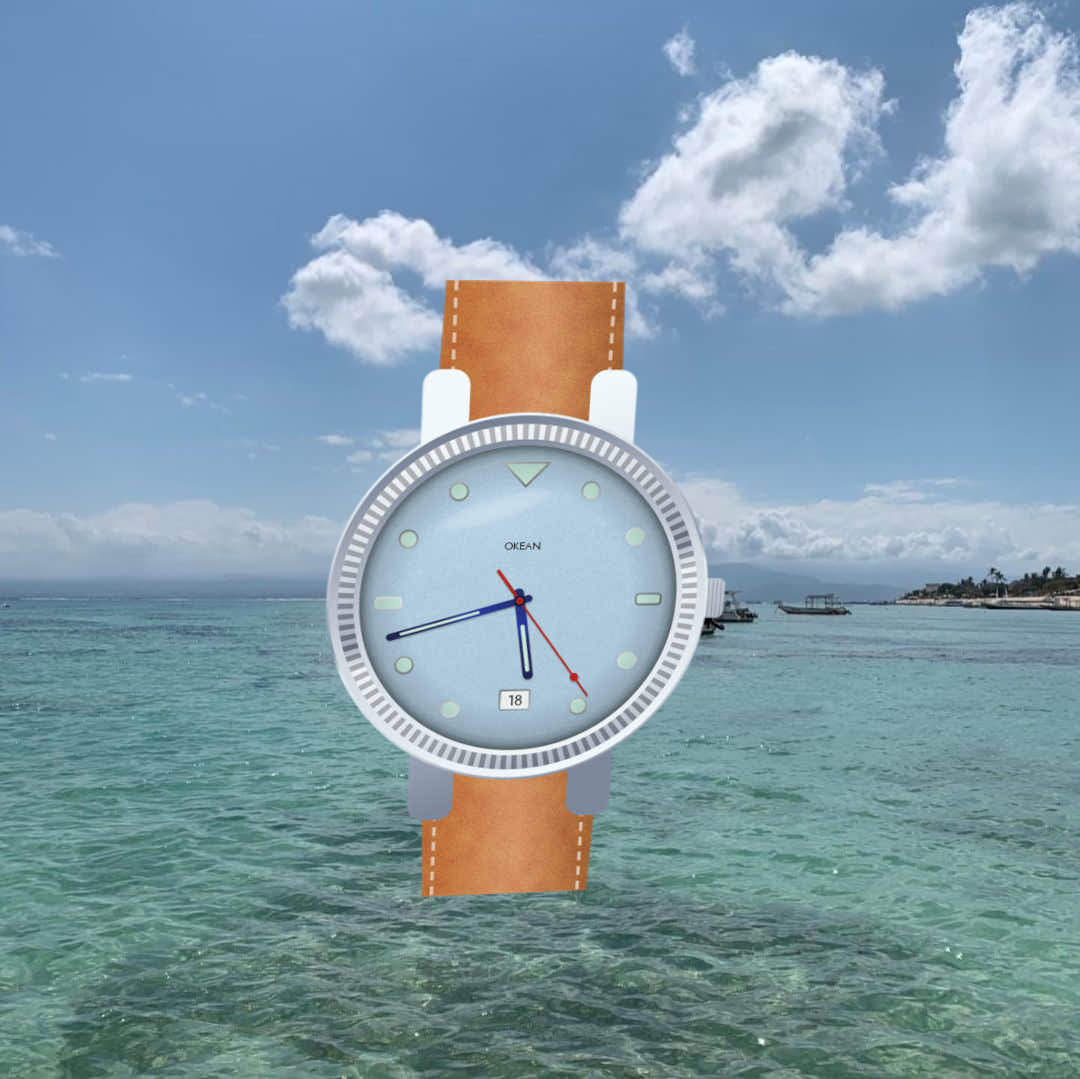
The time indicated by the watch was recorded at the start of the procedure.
5:42:24
